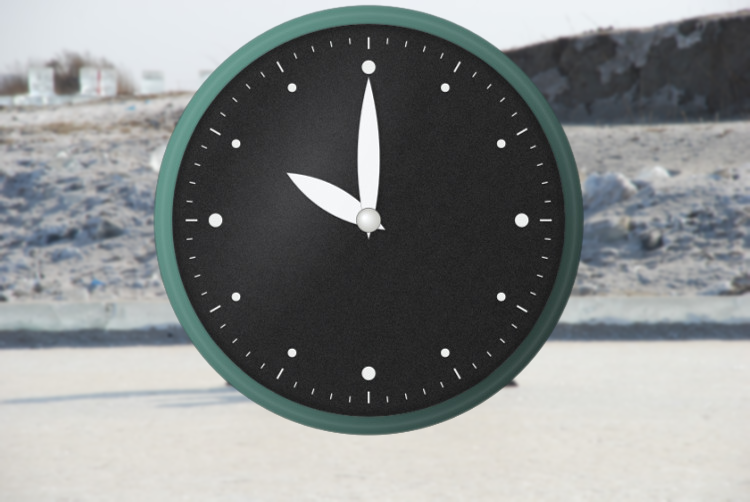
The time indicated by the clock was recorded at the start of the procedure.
10:00
